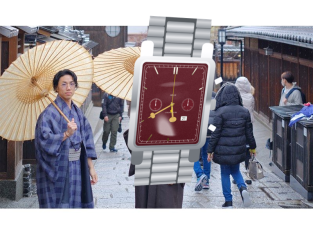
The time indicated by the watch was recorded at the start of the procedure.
5:40
